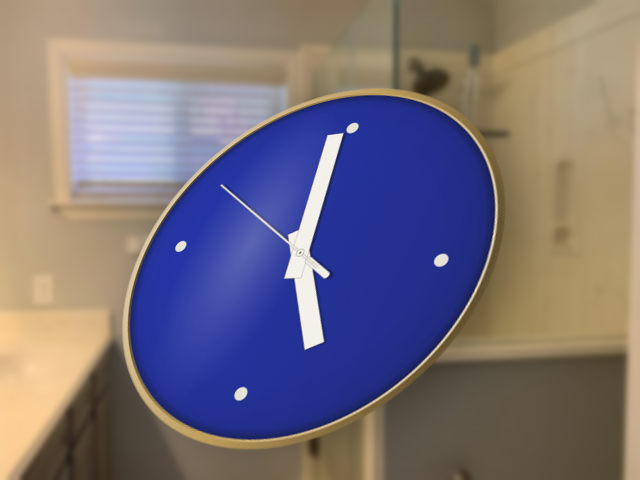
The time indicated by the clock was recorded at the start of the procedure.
4:58:50
